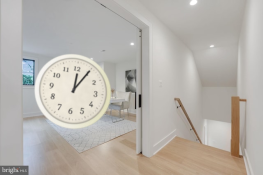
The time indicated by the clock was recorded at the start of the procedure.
12:05
